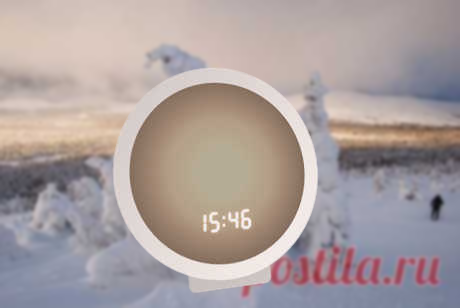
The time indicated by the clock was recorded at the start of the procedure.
15:46
